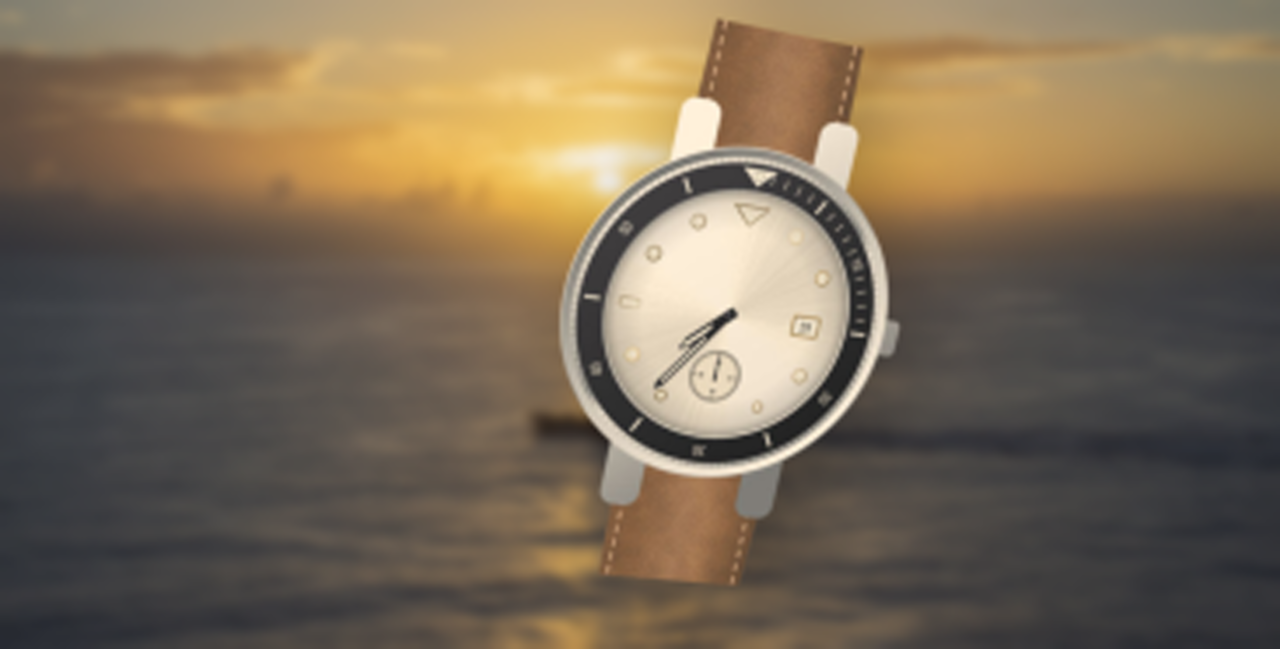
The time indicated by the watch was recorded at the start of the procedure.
7:36
